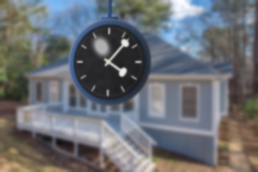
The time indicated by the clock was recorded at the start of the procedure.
4:07
